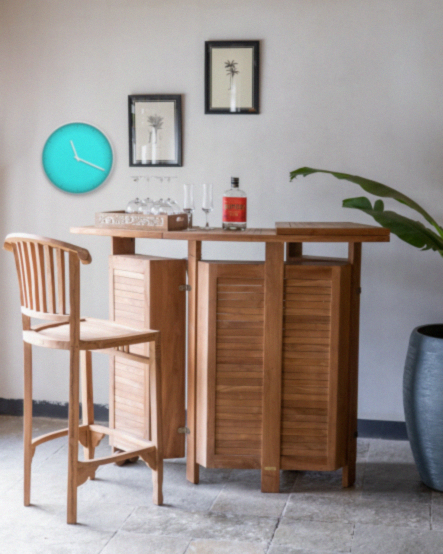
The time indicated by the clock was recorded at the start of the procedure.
11:19
